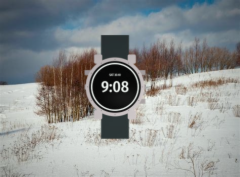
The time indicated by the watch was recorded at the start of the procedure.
9:08
